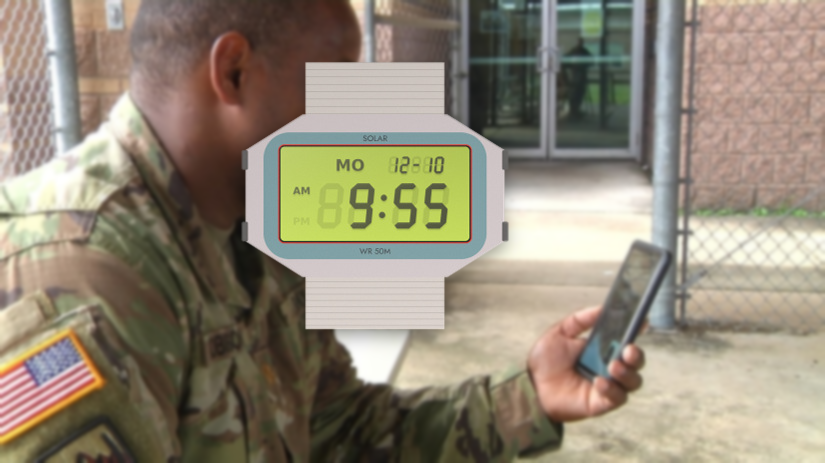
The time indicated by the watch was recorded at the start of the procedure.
9:55
